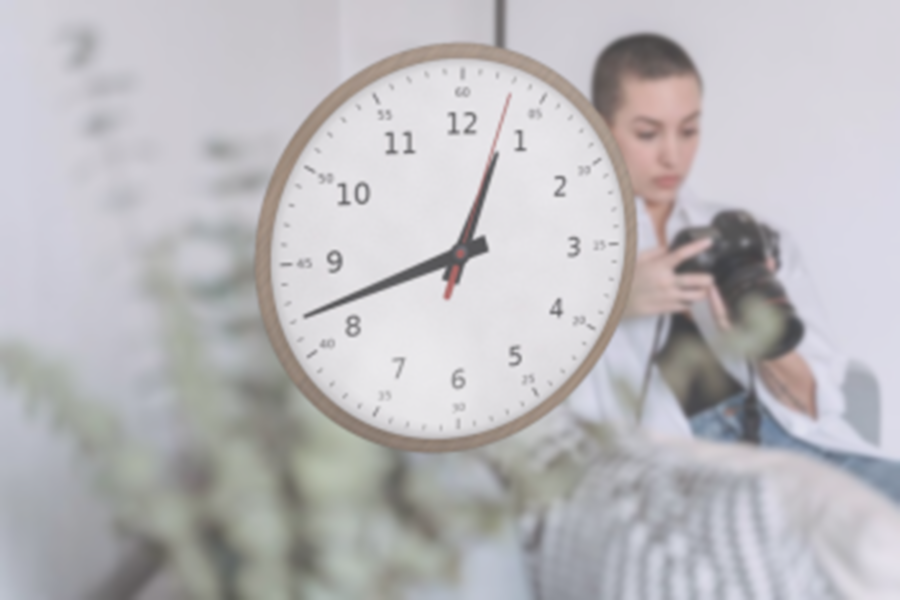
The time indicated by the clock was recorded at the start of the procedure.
12:42:03
